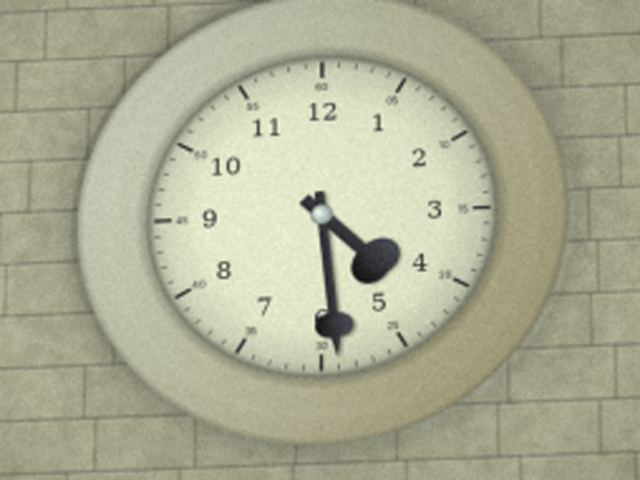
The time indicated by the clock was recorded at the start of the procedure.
4:29
